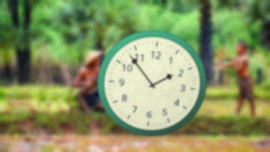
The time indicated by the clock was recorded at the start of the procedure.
1:53
